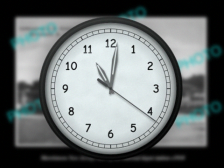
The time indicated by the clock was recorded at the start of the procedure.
11:01:21
